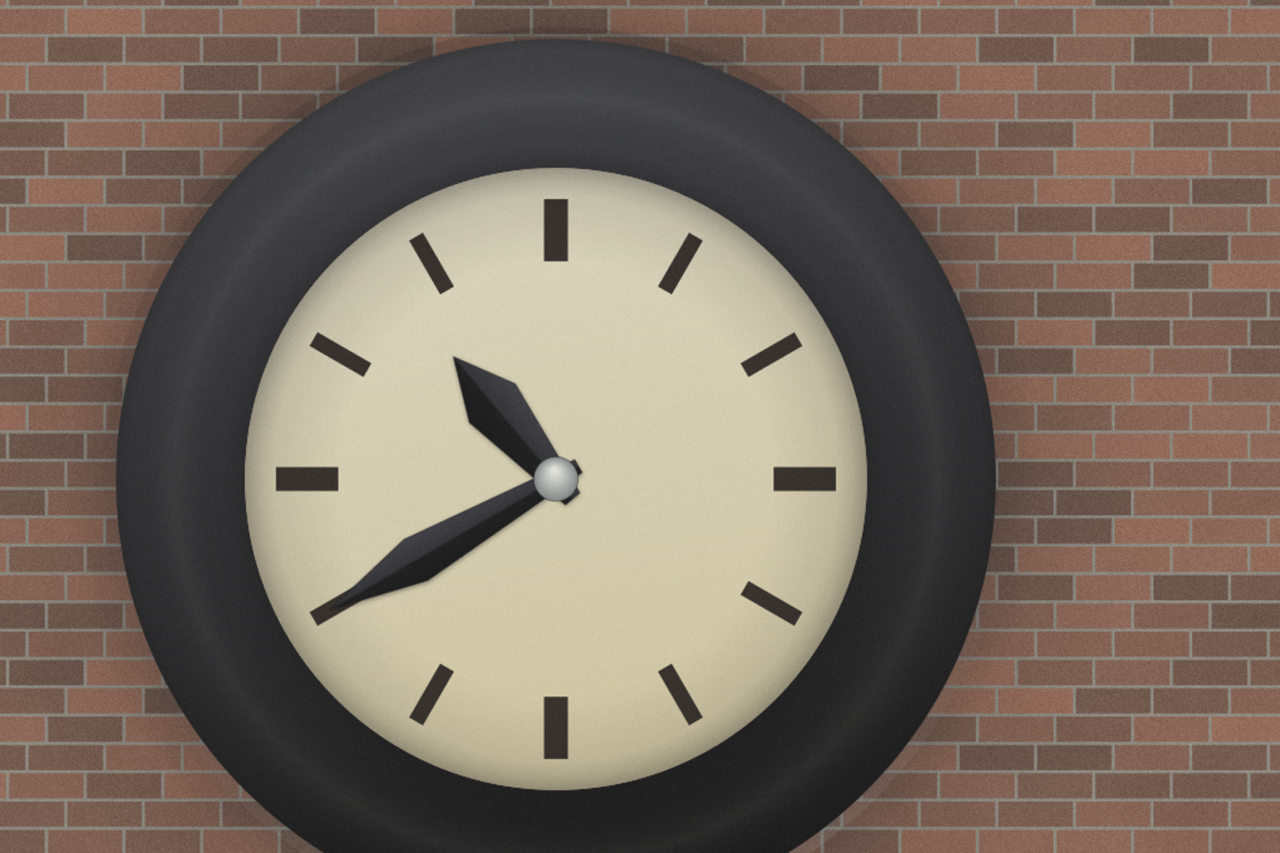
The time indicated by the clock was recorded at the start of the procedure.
10:40
